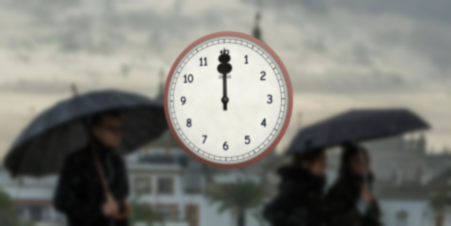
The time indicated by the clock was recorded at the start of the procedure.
12:00
